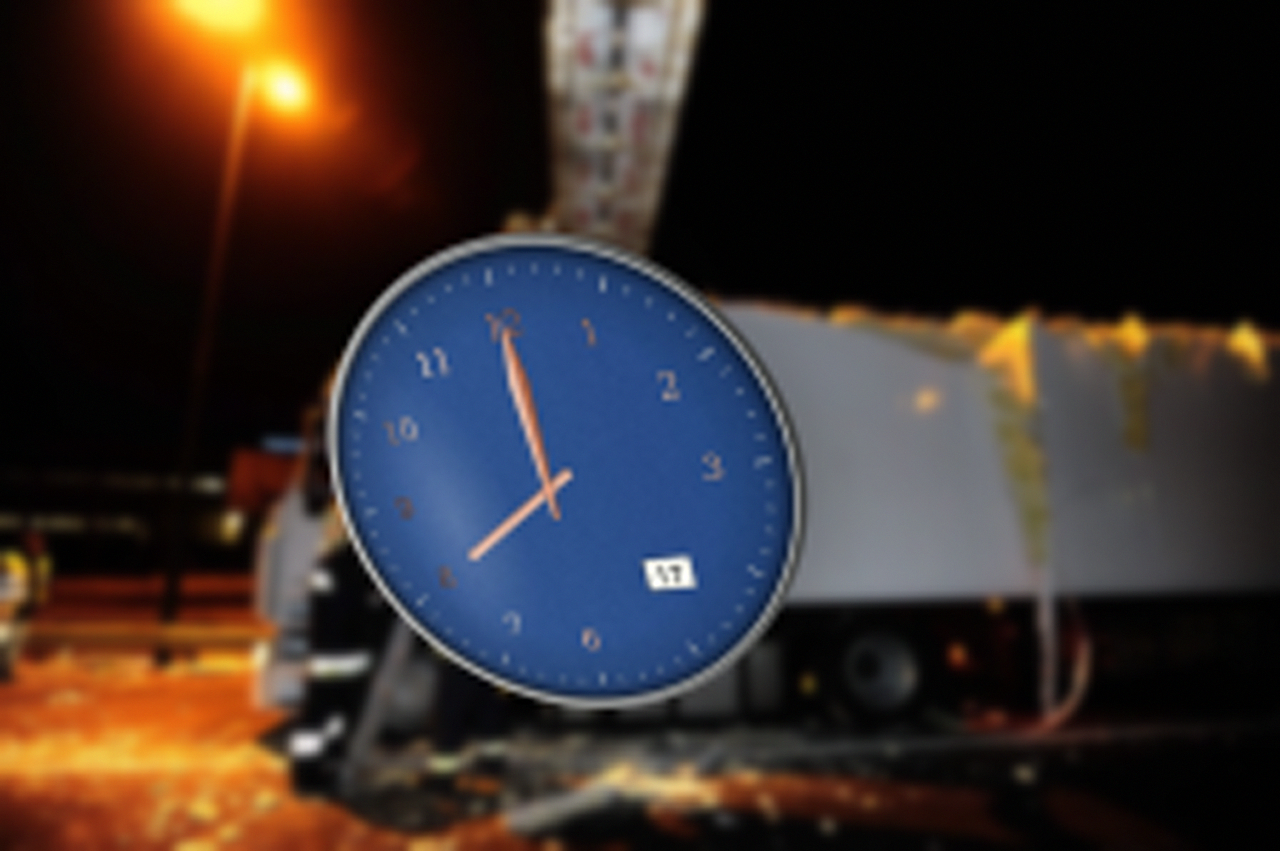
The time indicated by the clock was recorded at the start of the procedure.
8:00
